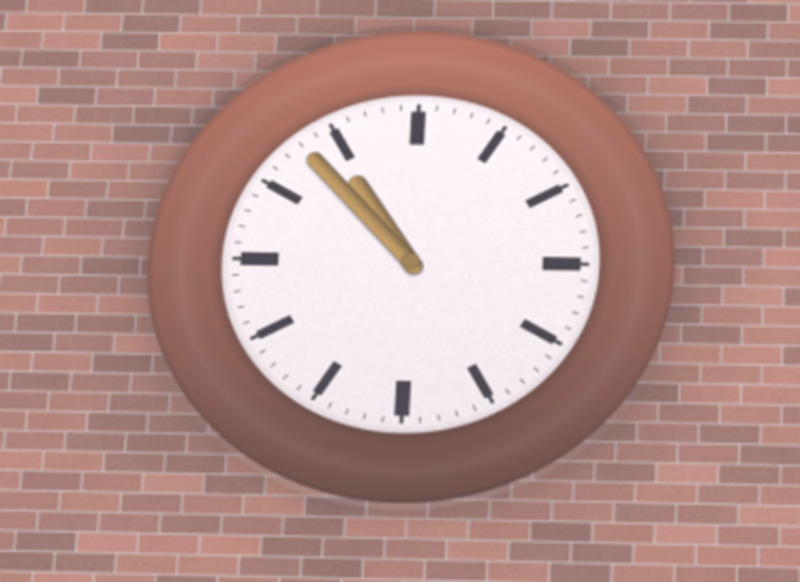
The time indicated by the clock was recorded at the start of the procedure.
10:53
